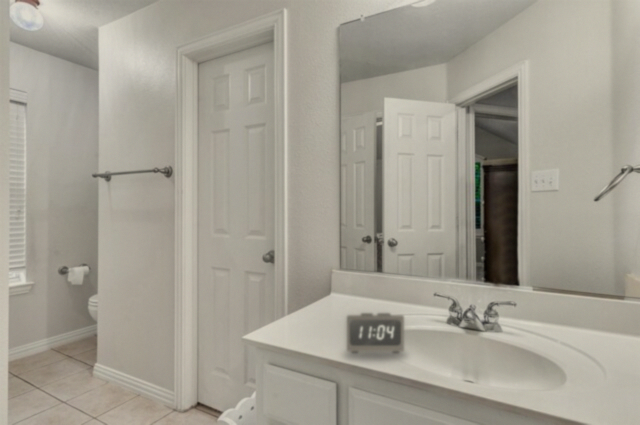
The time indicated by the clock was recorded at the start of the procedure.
11:04
